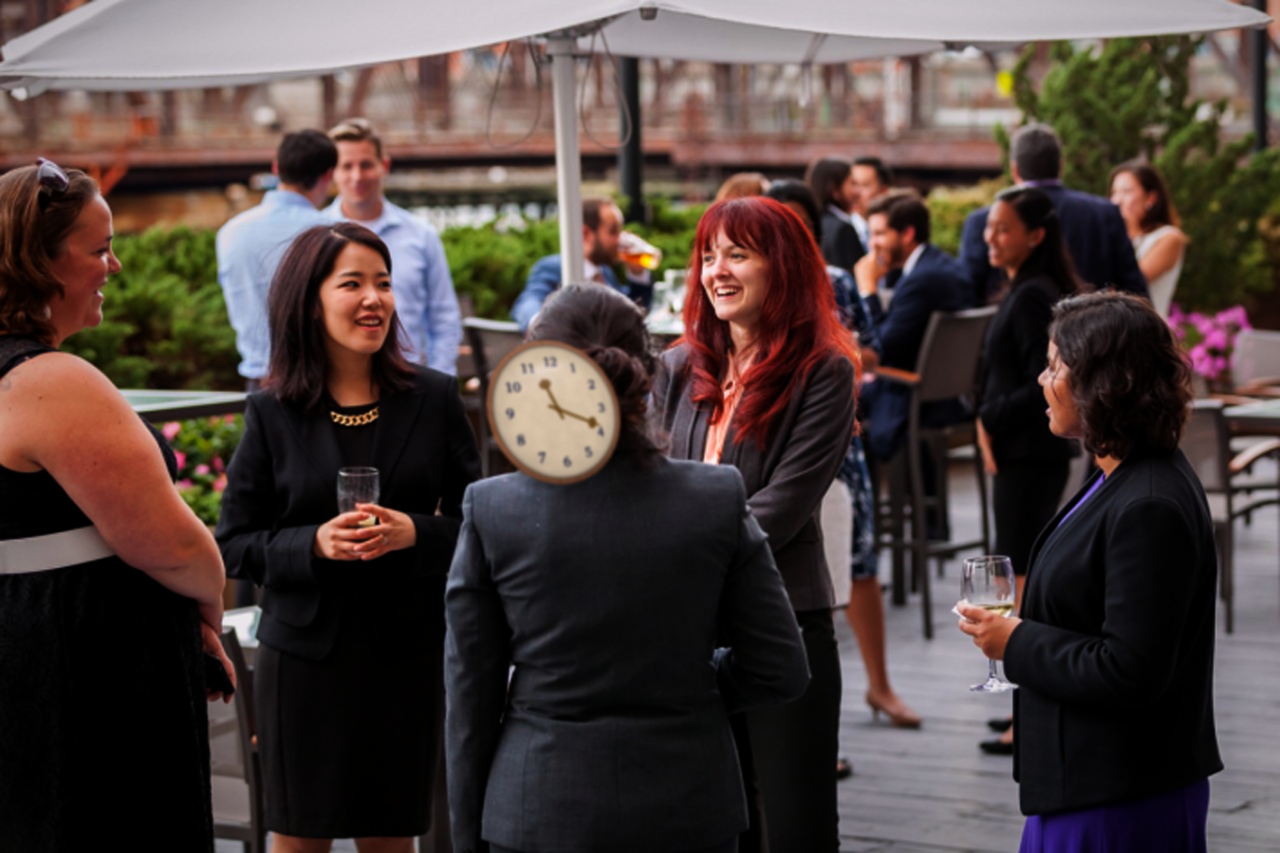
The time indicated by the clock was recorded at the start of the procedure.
11:19
